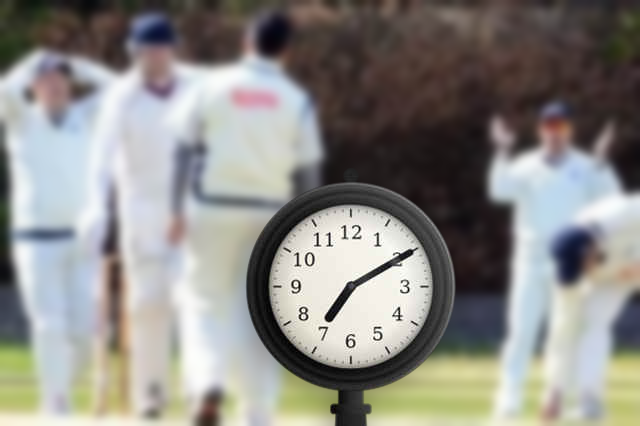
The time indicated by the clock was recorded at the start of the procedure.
7:10
